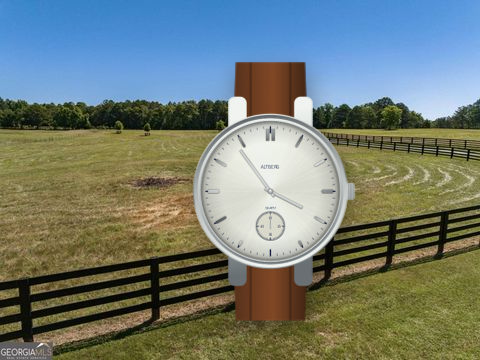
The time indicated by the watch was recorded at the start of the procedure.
3:54
